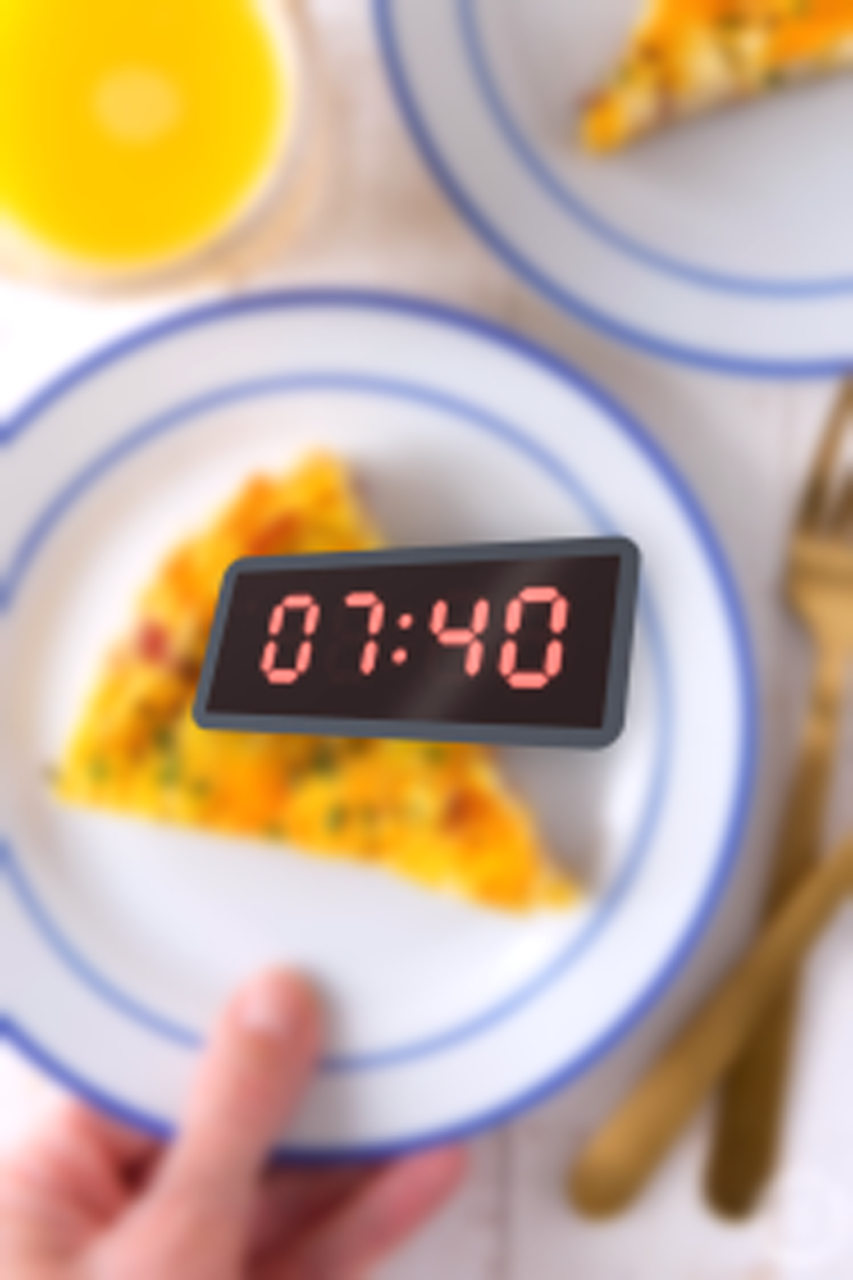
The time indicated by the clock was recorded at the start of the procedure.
7:40
